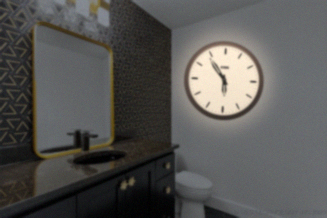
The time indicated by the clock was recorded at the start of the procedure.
5:54
